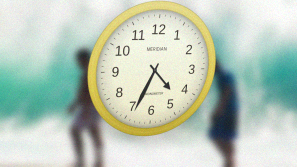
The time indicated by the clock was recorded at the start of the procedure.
4:34
